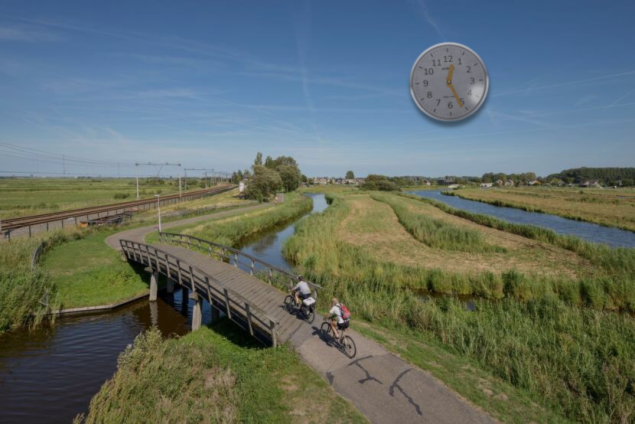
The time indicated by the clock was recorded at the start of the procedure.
12:26
